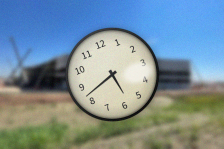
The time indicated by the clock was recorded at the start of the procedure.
5:42
